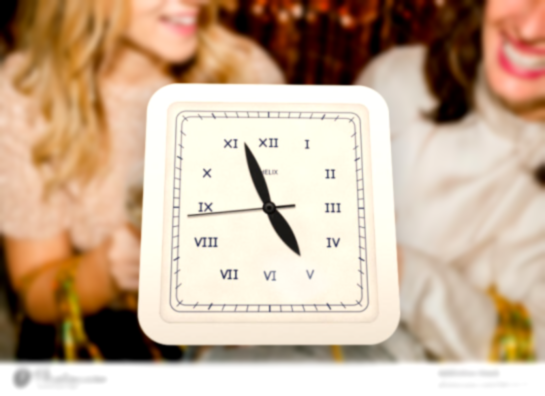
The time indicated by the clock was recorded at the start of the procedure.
4:56:44
